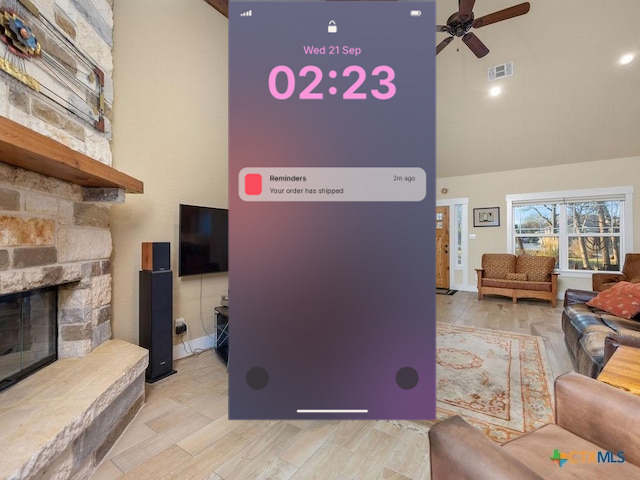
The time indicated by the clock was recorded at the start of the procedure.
2:23
